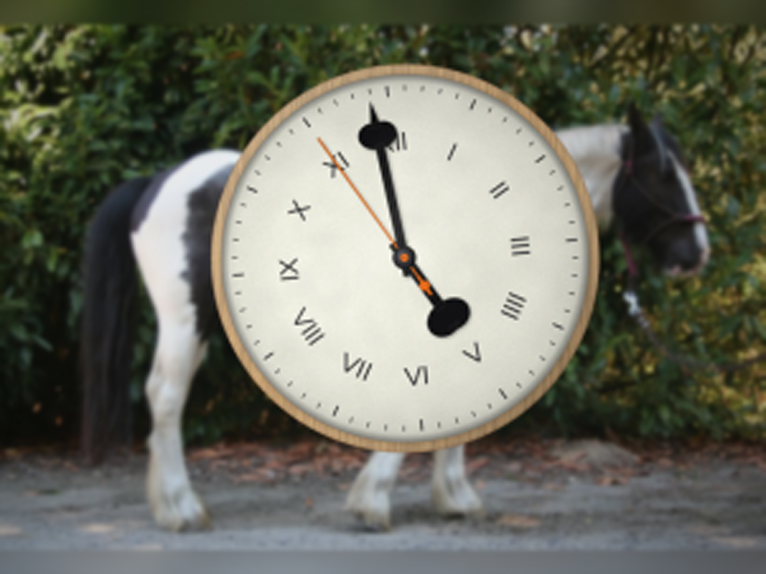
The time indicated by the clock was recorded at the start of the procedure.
4:58:55
